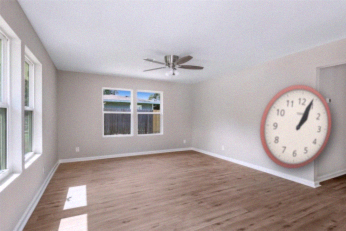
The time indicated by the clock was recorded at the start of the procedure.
1:04
